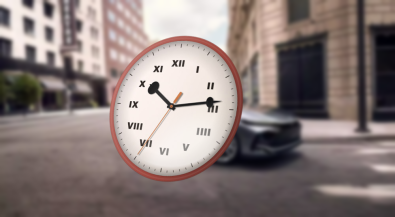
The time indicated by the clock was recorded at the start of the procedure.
10:13:35
